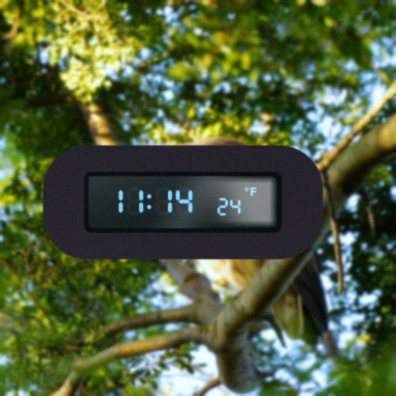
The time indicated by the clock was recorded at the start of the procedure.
11:14
